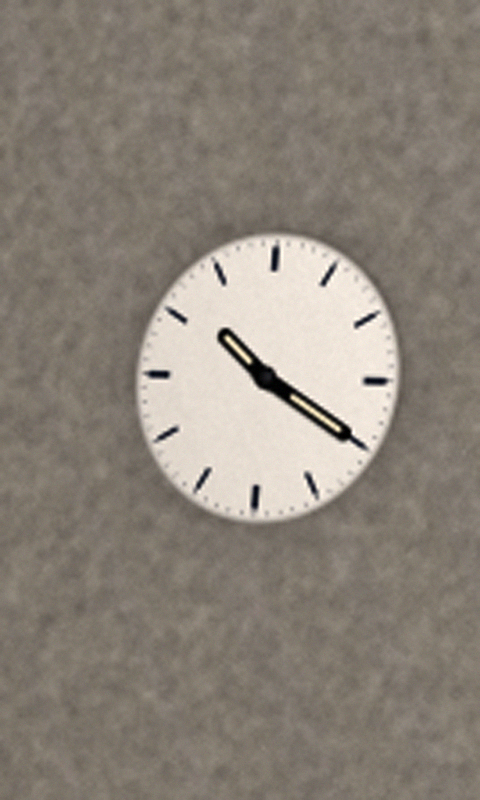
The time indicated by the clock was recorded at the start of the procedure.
10:20
